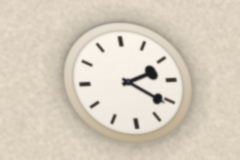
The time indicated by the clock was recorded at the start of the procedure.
2:21
